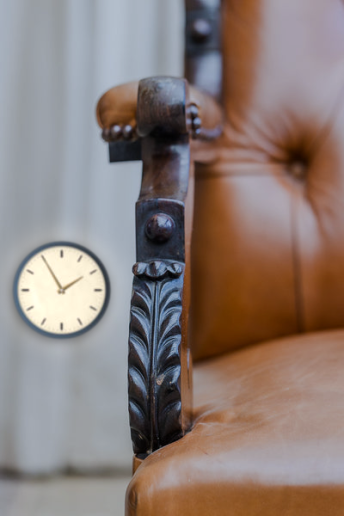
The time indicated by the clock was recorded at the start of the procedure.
1:55
